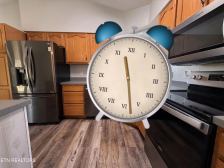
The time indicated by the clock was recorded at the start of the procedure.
11:28
